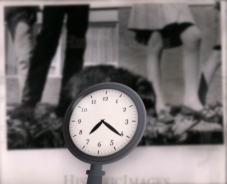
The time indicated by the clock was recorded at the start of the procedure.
7:21
